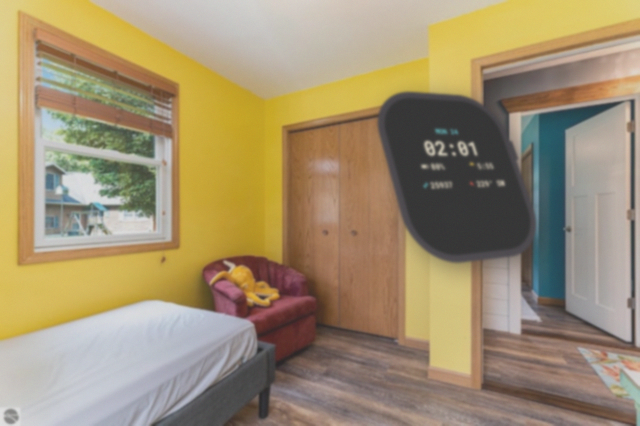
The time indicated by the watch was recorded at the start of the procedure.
2:01
